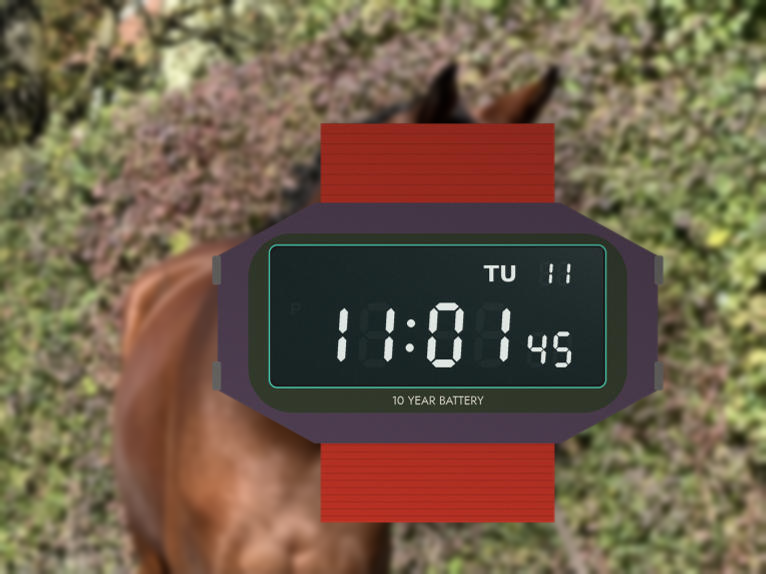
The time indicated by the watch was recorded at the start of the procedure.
11:01:45
